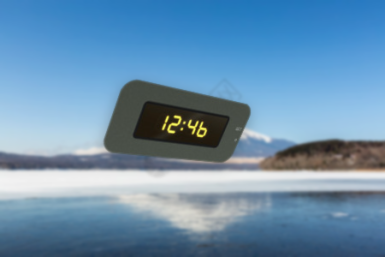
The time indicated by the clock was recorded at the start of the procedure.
12:46
